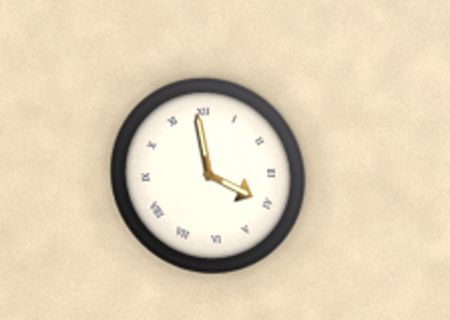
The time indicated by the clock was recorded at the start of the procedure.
3:59
